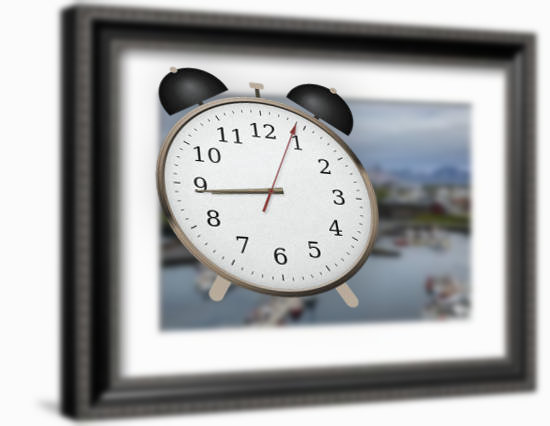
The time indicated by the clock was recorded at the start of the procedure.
8:44:04
